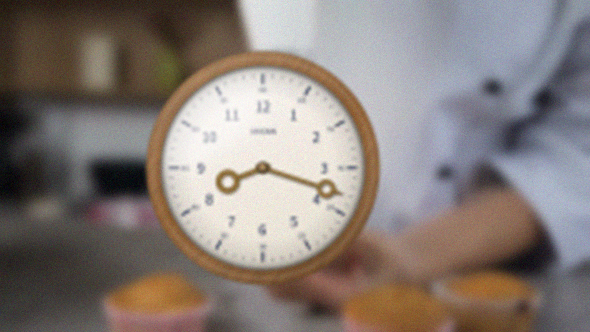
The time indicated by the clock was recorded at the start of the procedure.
8:18
